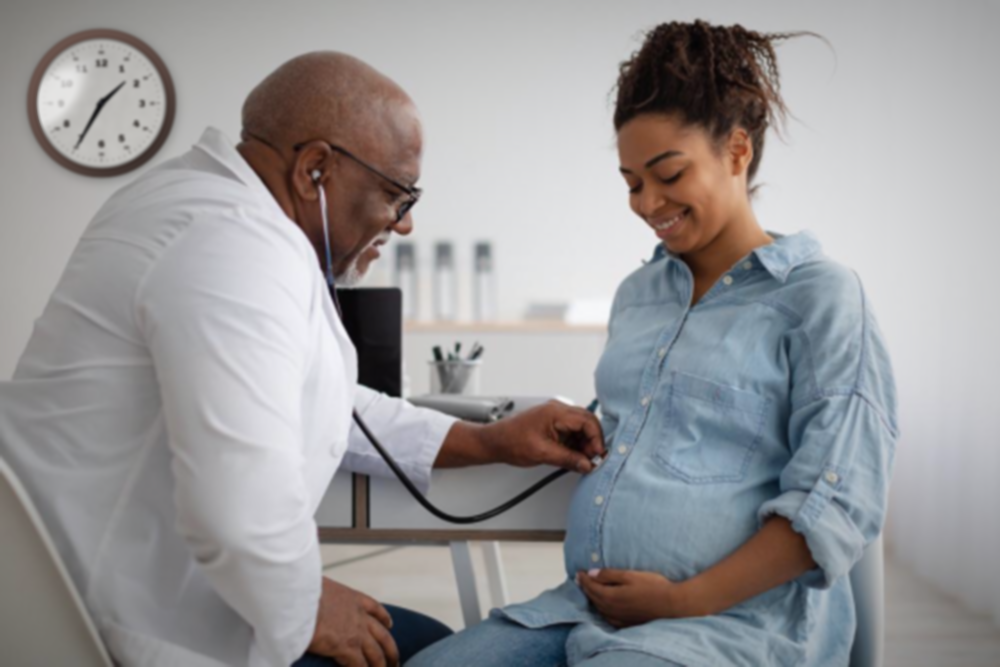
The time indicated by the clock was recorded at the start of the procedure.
1:35
